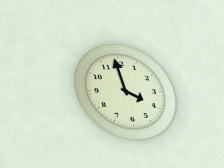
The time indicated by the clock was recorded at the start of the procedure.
3:59
